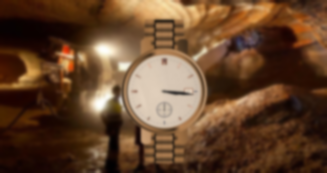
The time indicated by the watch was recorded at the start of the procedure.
3:16
